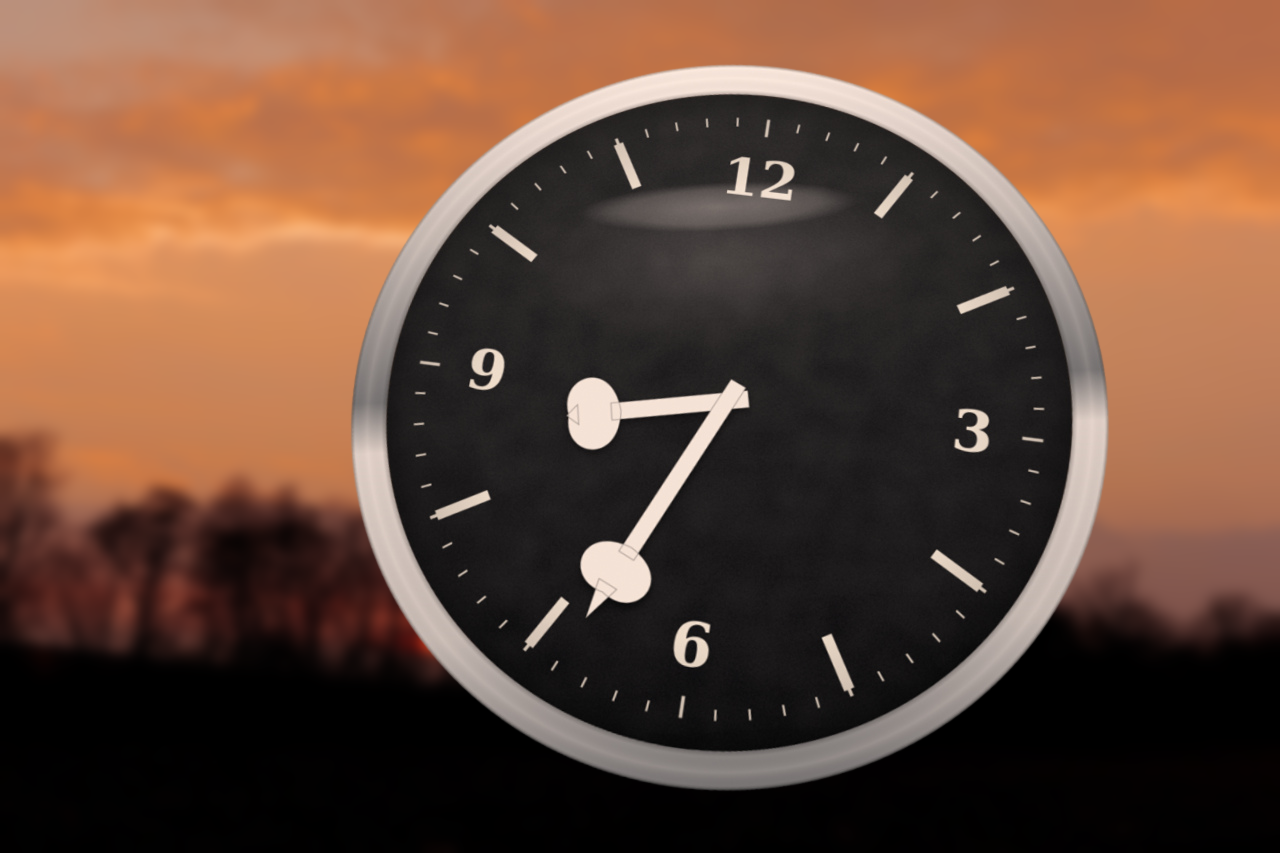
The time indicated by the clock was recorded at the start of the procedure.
8:34
